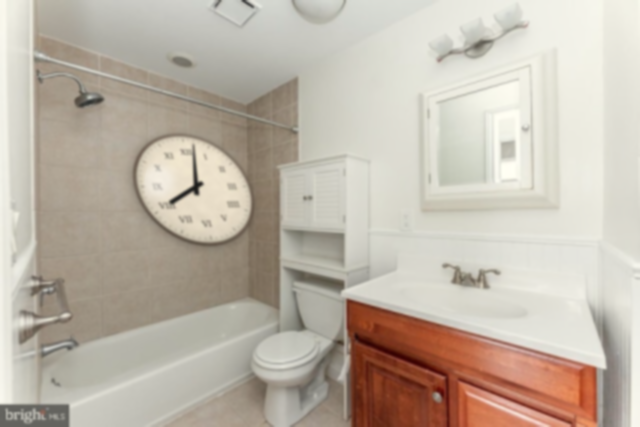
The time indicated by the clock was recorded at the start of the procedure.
8:02
